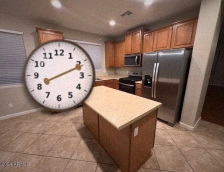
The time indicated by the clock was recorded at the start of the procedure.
8:11
